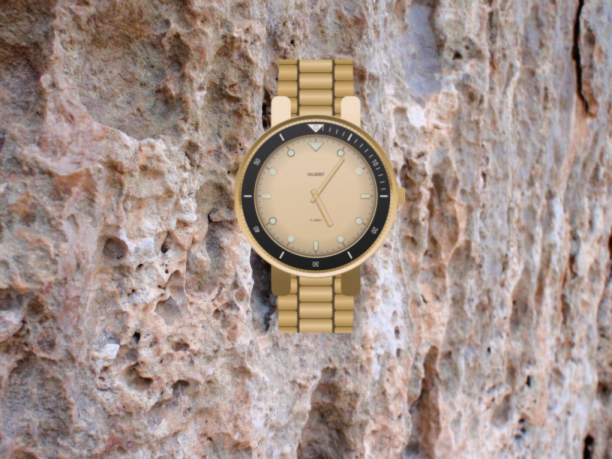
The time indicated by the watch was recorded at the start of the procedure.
5:06
